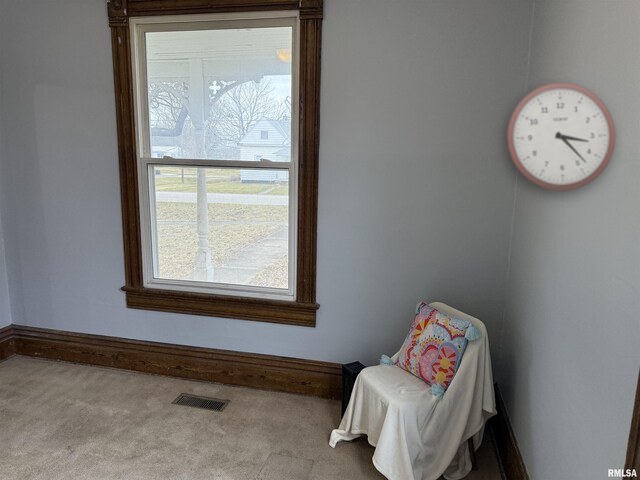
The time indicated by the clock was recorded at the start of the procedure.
3:23
